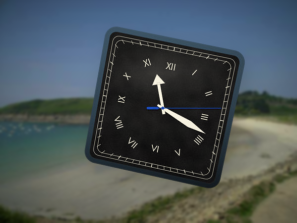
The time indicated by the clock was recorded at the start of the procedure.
11:18:13
